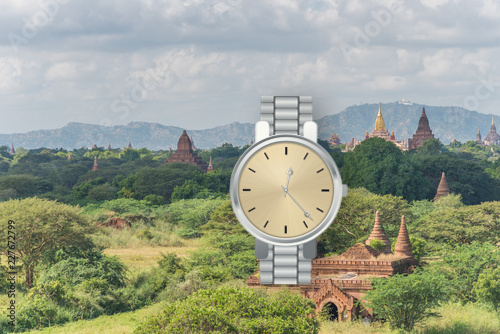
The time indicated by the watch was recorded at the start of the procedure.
12:23
